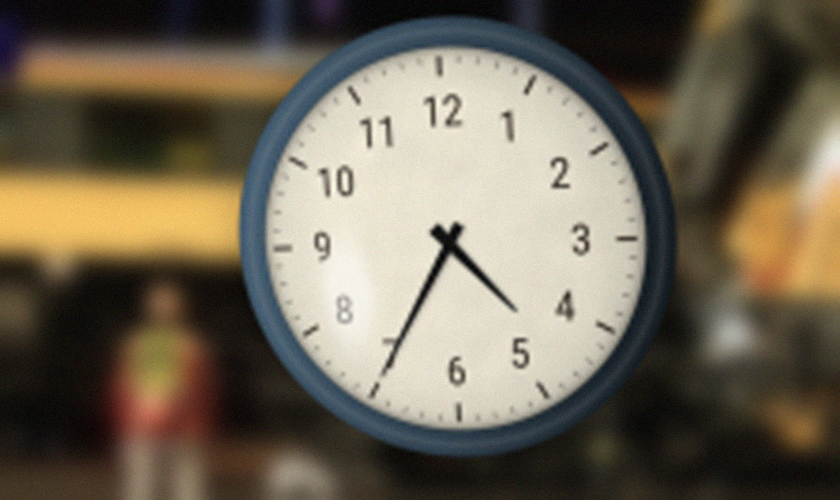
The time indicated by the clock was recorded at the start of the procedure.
4:35
